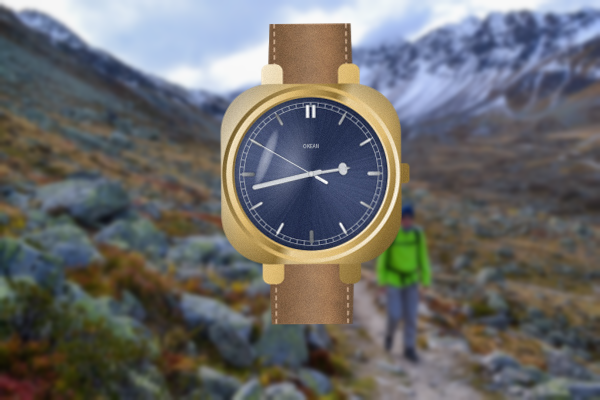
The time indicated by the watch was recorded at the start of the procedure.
2:42:50
